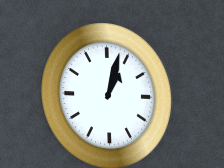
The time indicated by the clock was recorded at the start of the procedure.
1:03
